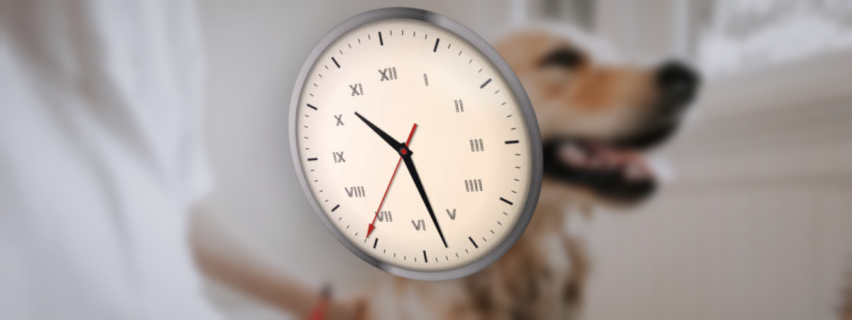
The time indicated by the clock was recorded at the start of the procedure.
10:27:36
